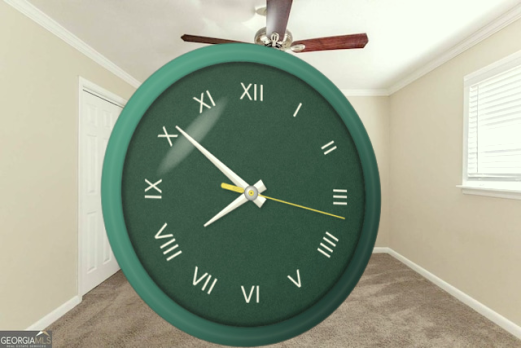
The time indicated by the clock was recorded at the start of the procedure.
7:51:17
